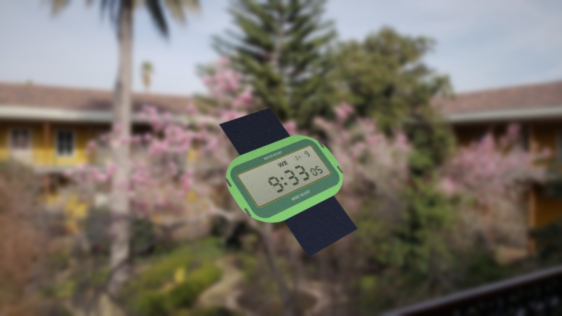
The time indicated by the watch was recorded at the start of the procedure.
9:33
